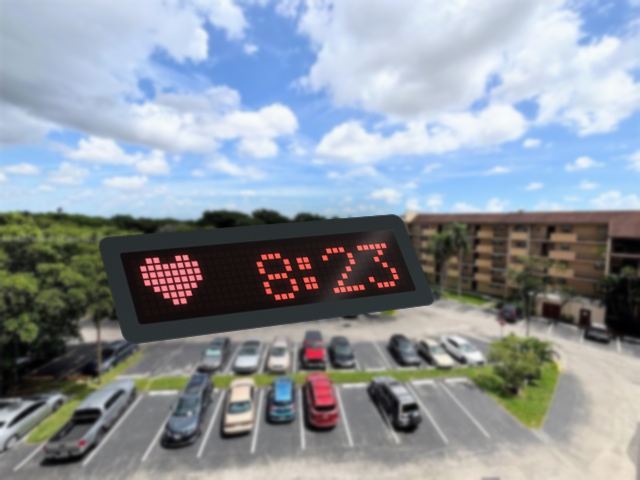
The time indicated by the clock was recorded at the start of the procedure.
8:23
